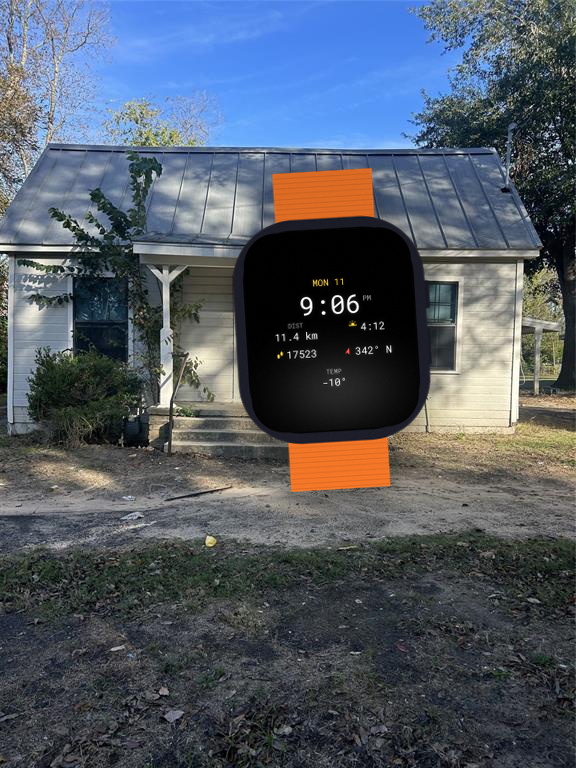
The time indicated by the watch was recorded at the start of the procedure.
9:06
